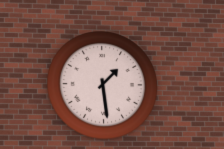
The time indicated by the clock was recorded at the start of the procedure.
1:29
